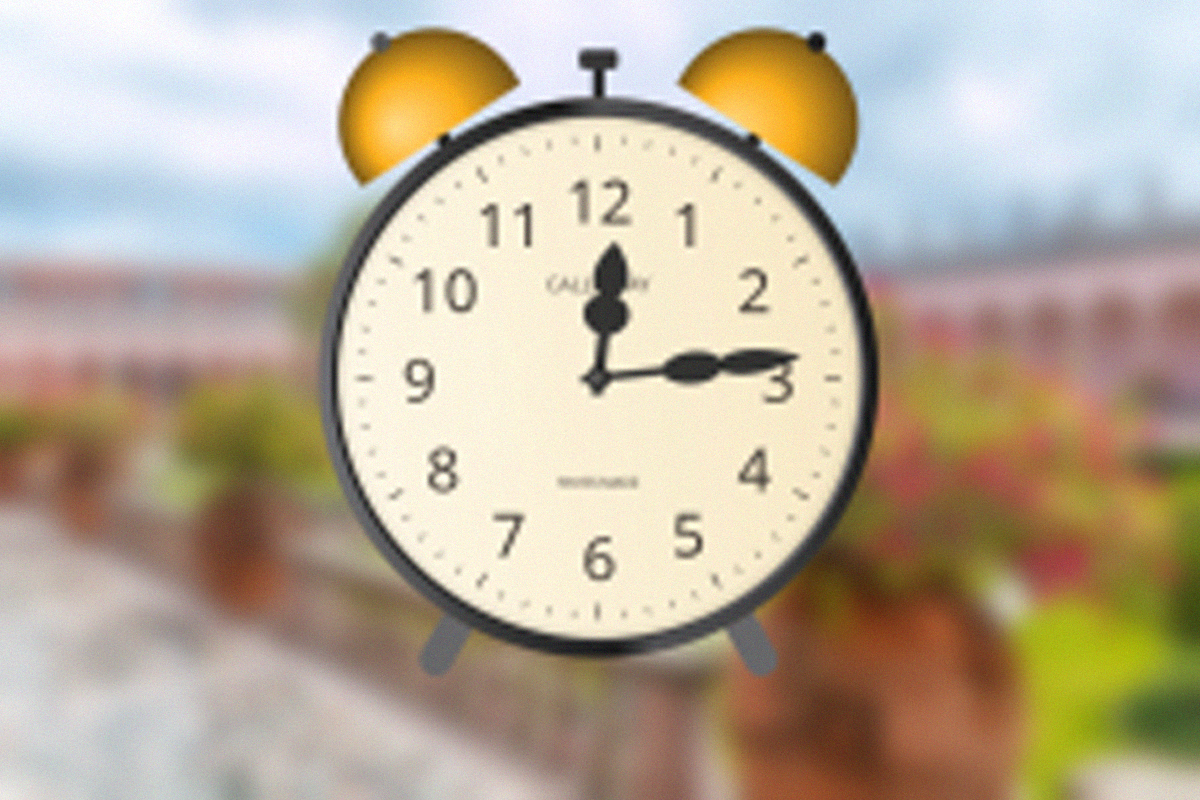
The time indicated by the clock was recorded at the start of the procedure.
12:14
